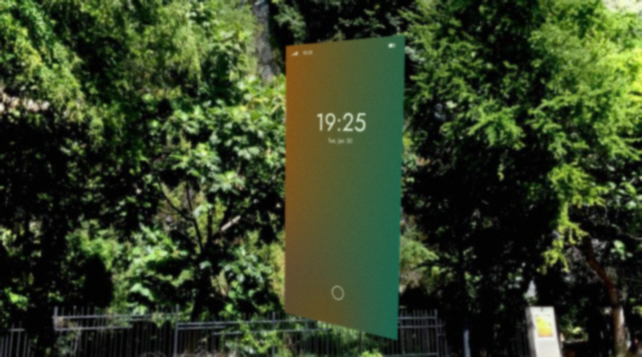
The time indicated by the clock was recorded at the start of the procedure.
19:25
